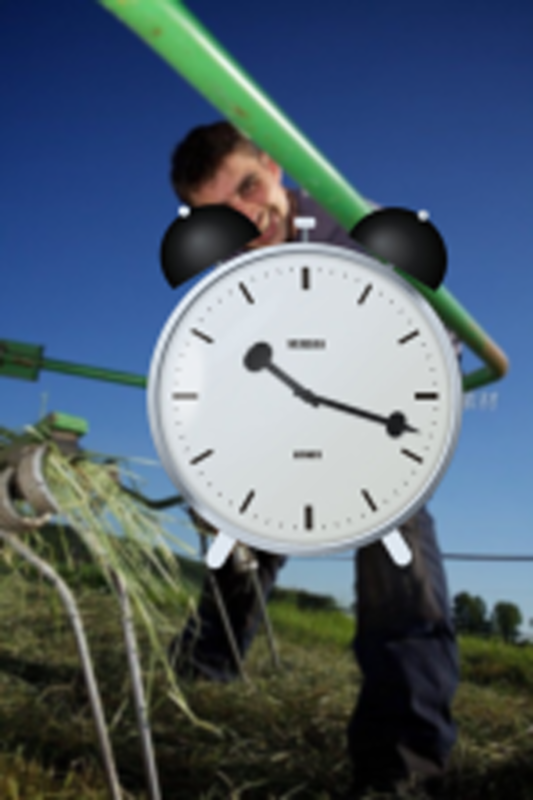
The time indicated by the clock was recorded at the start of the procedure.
10:18
